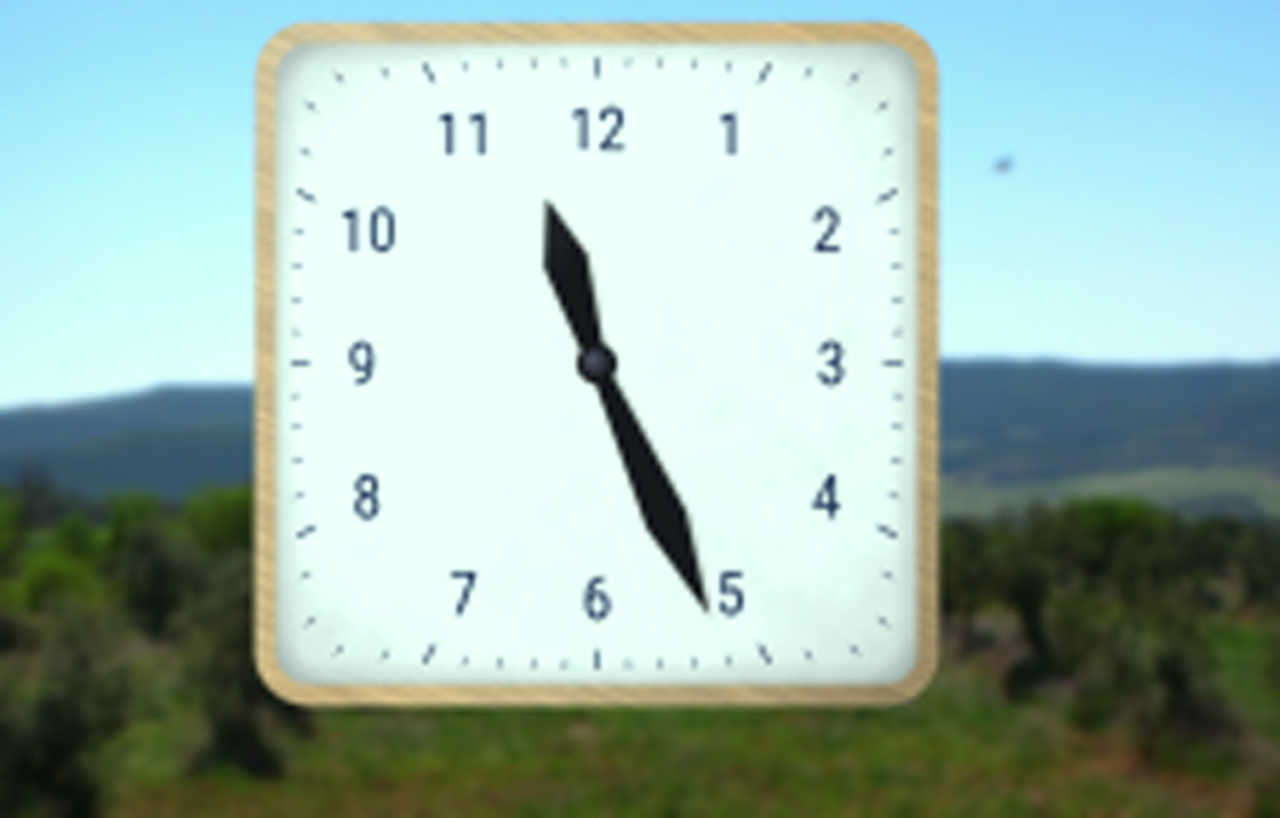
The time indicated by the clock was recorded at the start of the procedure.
11:26
